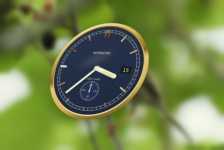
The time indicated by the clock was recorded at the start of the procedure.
3:37
